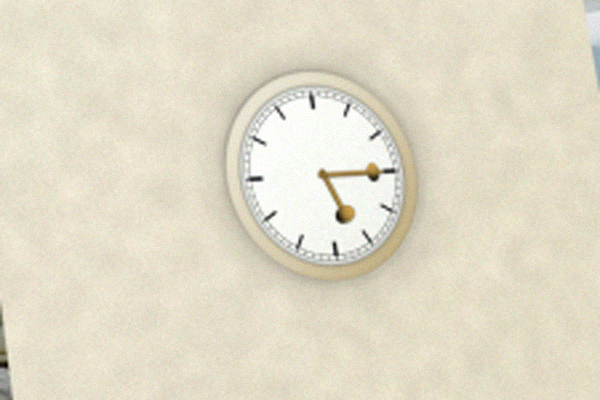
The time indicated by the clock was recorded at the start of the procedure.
5:15
